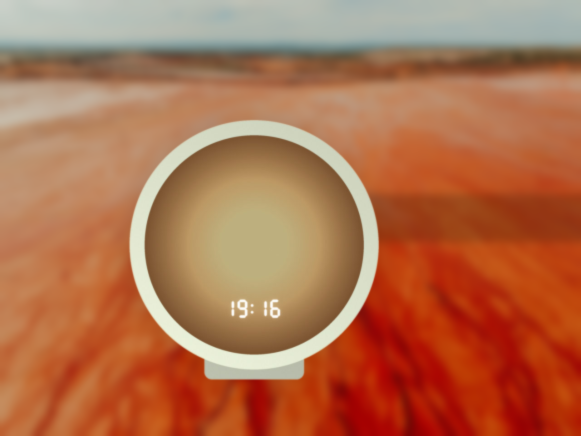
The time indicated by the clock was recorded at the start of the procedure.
19:16
